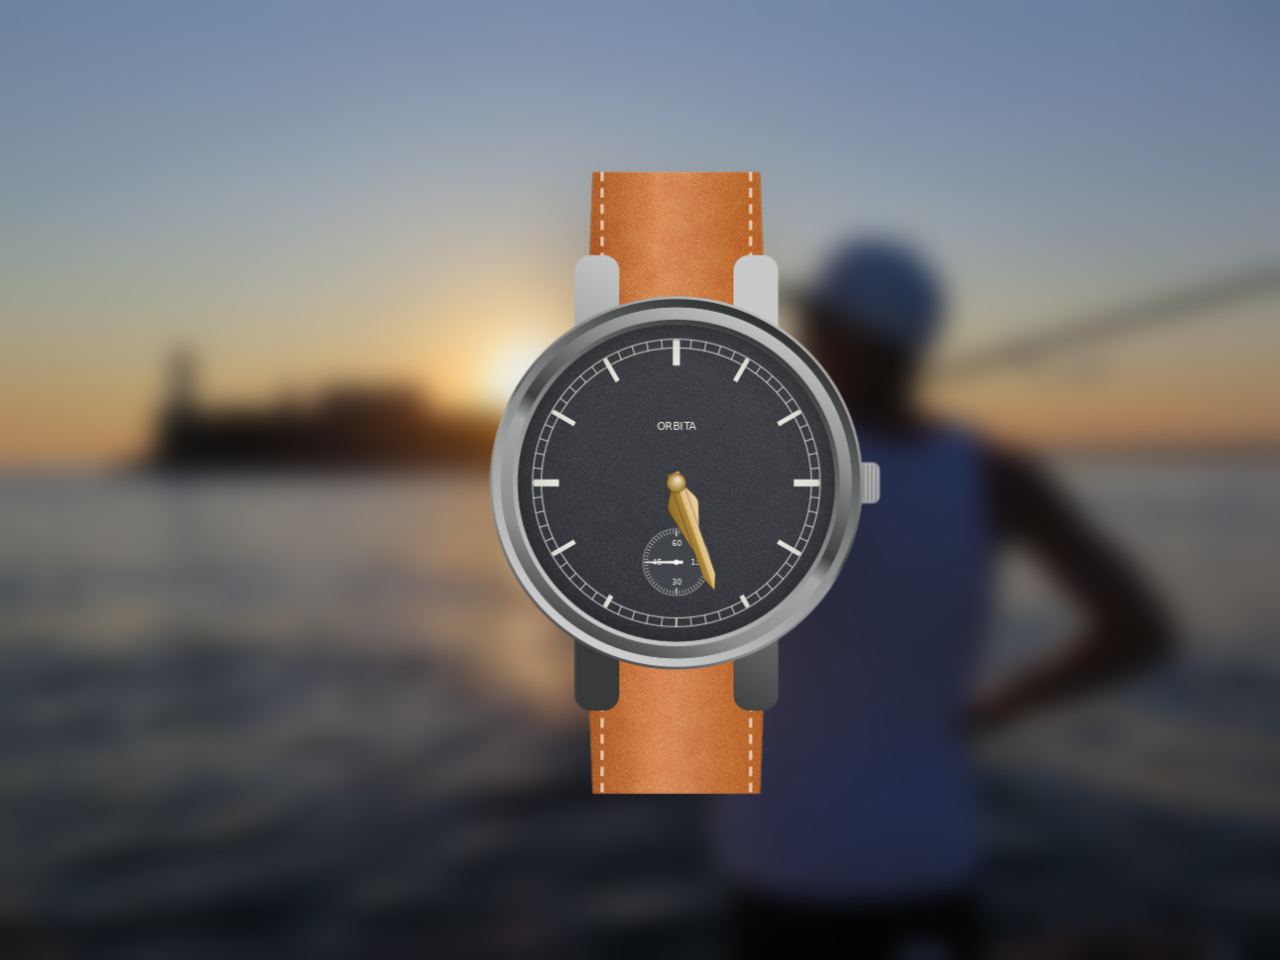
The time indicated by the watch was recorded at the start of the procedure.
5:26:45
